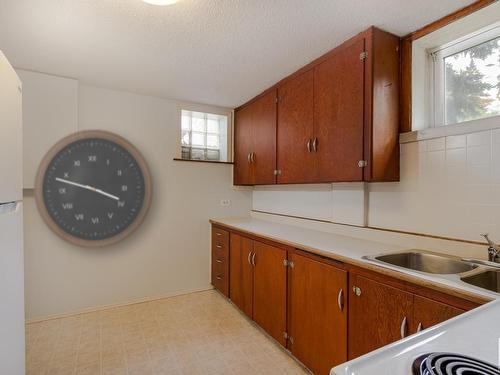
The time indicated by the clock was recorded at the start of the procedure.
3:48
